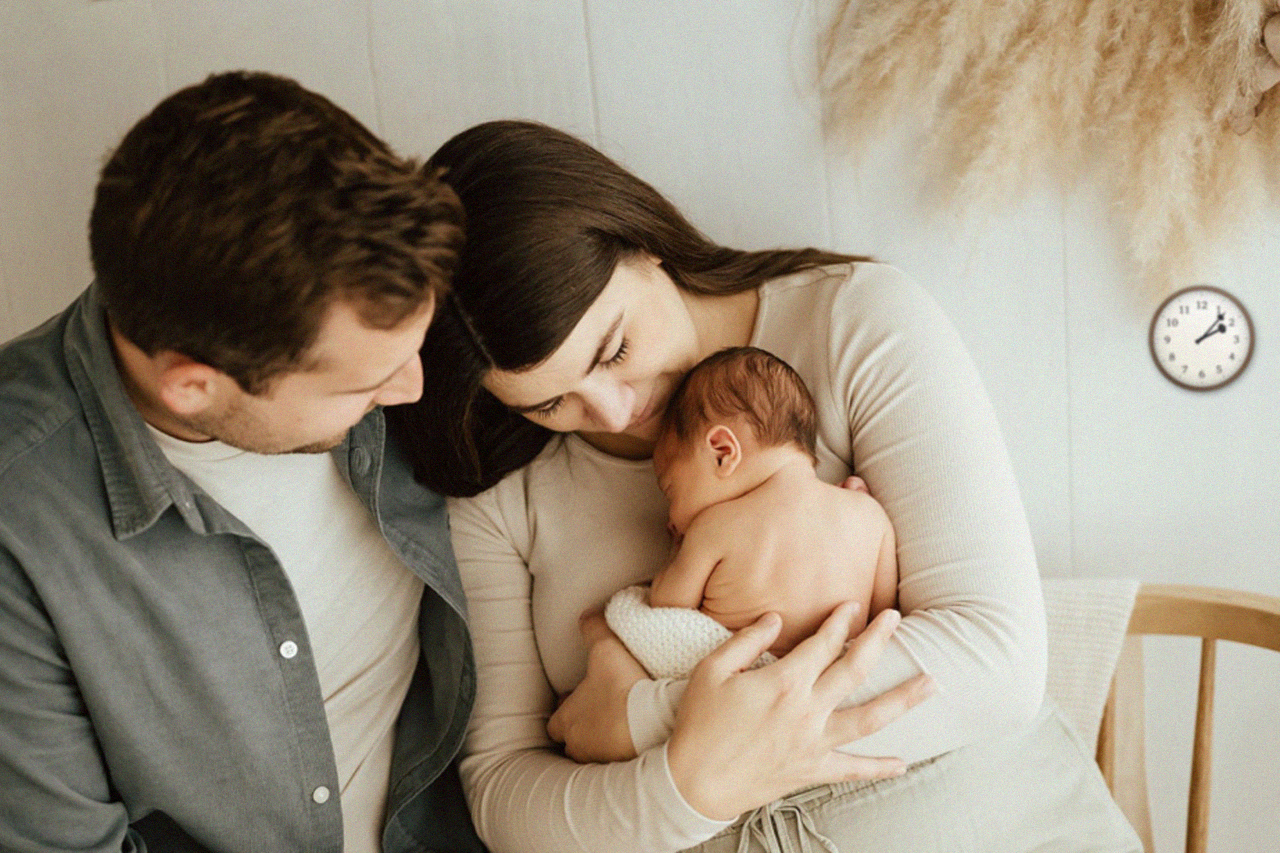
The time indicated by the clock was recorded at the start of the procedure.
2:07
